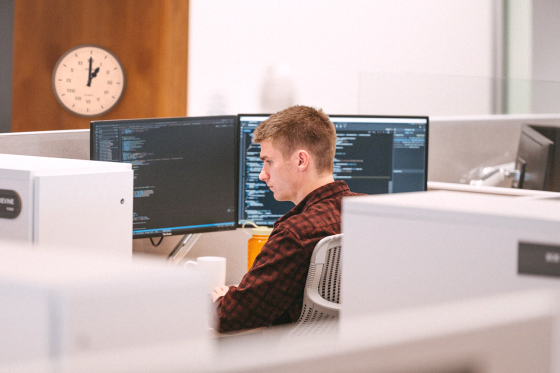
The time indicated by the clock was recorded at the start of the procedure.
1:00
